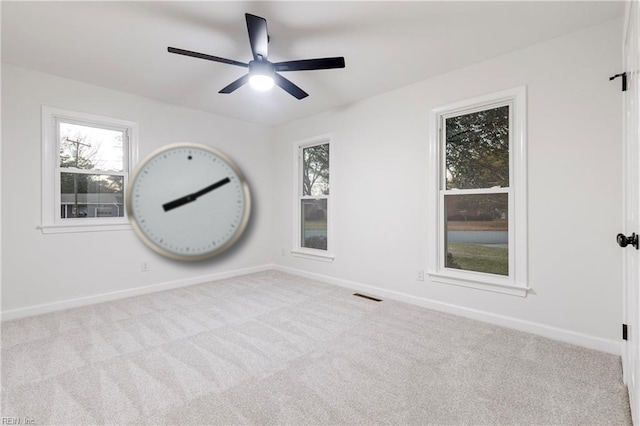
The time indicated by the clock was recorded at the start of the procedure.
8:10
